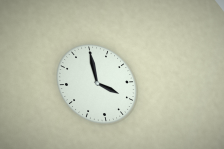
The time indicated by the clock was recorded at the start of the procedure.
4:00
